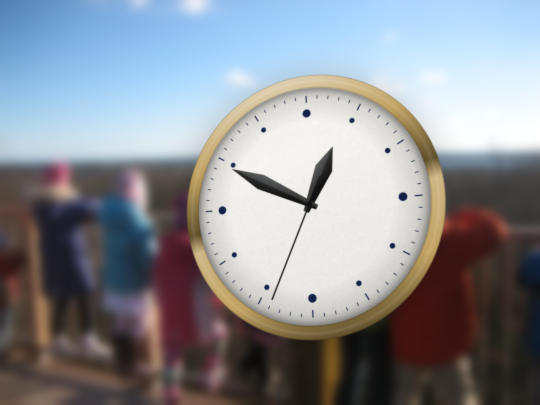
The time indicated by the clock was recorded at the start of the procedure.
12:49:34
